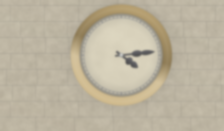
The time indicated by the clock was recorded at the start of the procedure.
4:14
